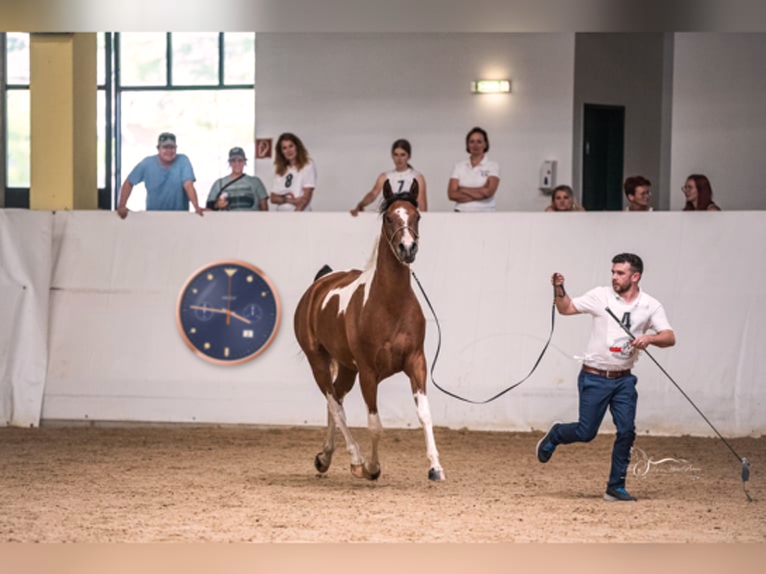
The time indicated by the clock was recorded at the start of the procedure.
3:46
